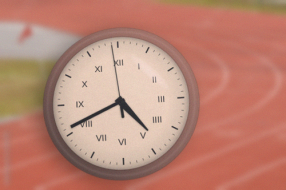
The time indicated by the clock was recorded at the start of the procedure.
4:40:59
